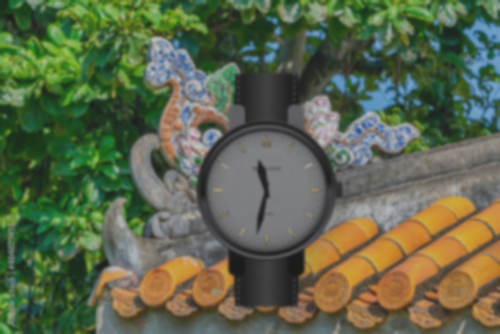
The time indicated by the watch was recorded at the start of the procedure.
11:32
